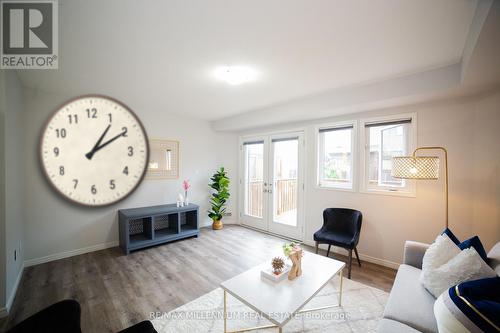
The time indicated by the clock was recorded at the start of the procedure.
1:10
